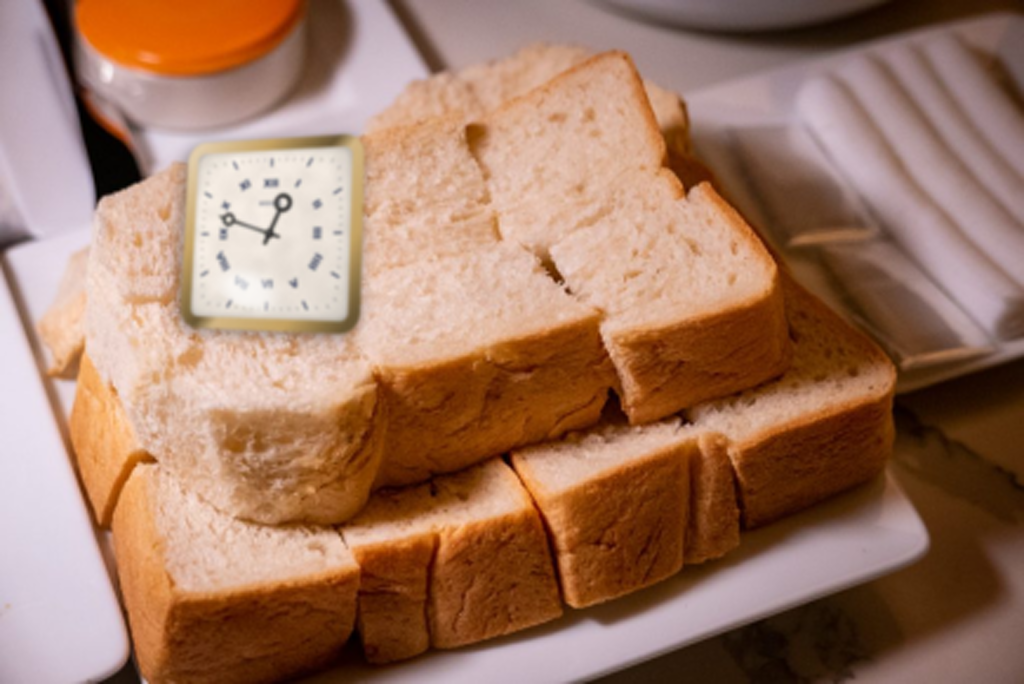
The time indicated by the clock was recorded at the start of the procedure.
12:48
